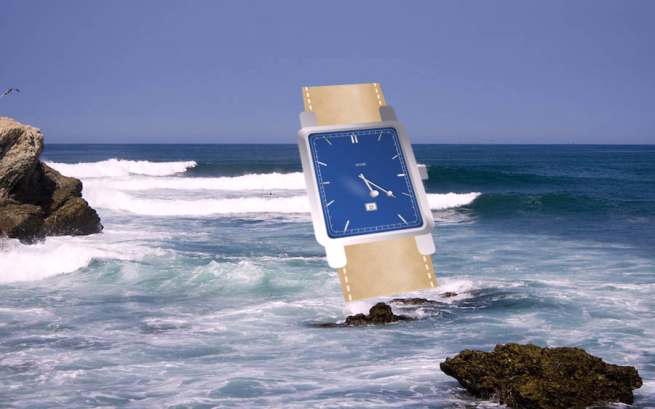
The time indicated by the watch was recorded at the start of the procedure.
5:22
